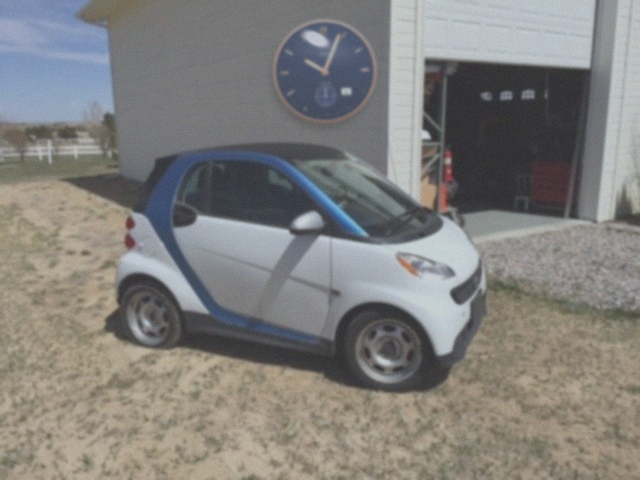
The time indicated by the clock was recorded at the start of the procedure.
10:04
